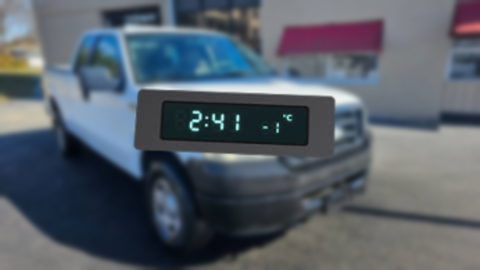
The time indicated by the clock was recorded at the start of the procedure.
2:41
